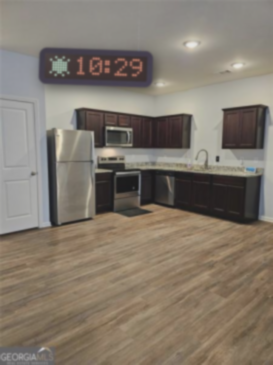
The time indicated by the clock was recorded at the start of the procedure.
10:29
